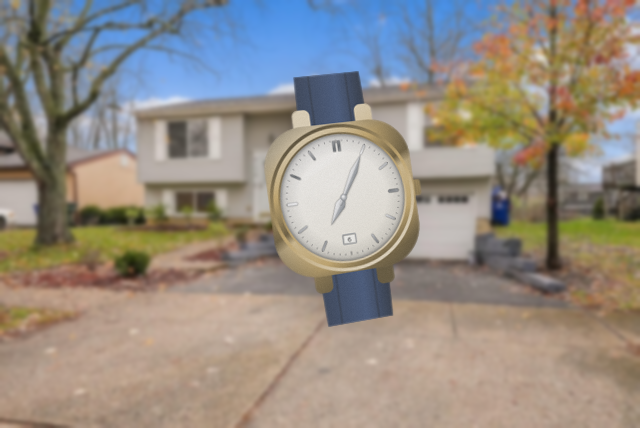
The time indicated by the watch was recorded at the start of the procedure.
7:05
